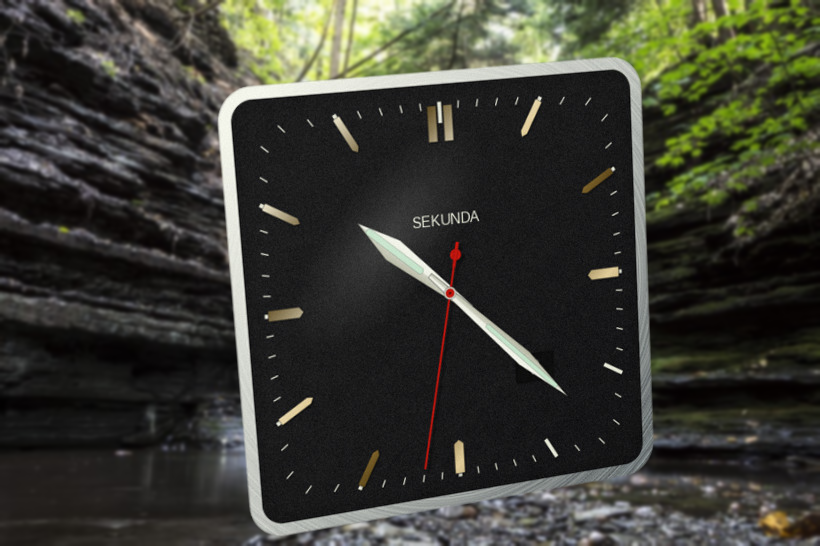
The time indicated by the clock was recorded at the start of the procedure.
10:22:32
